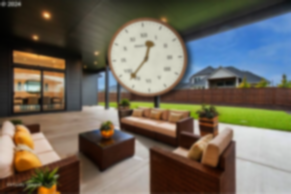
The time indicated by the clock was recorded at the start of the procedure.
12:37
